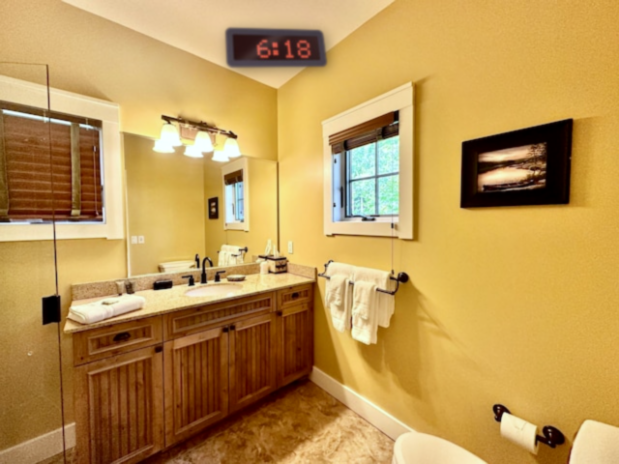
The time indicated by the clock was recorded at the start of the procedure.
6:18
